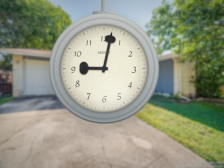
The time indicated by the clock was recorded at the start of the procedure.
9:02
